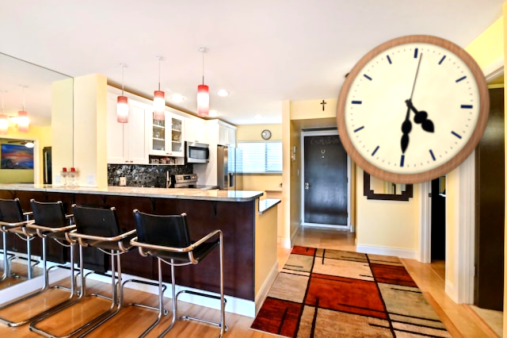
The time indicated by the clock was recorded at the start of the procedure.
4:30:01
